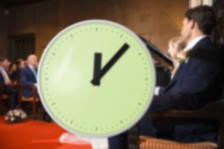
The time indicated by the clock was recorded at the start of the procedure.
12:07
